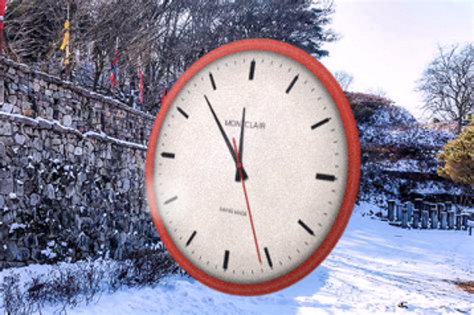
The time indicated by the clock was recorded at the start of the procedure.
11:53:26
